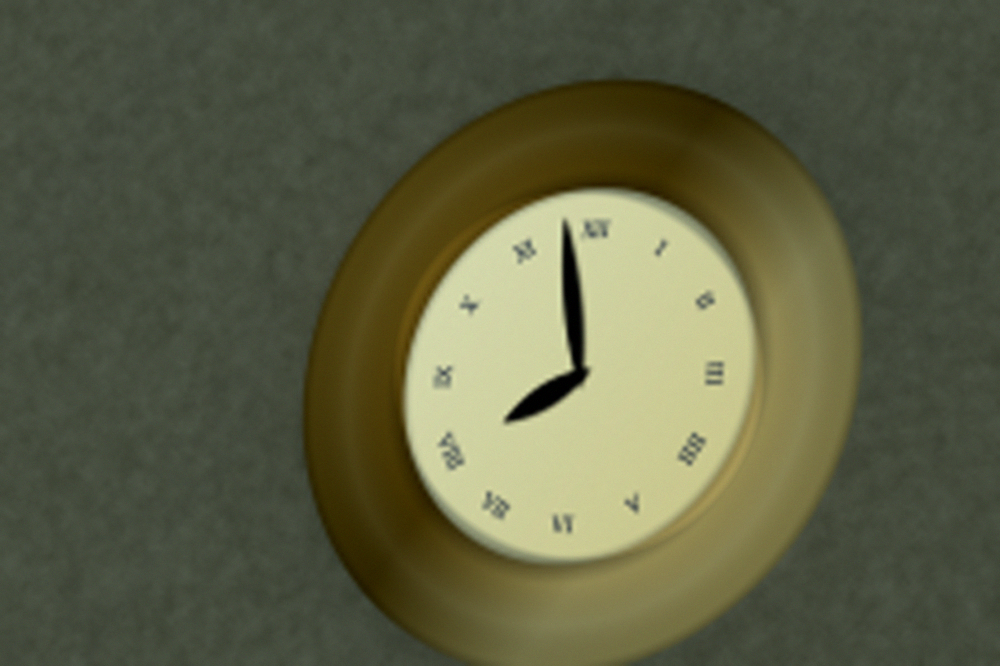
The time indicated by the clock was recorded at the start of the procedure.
7:58
